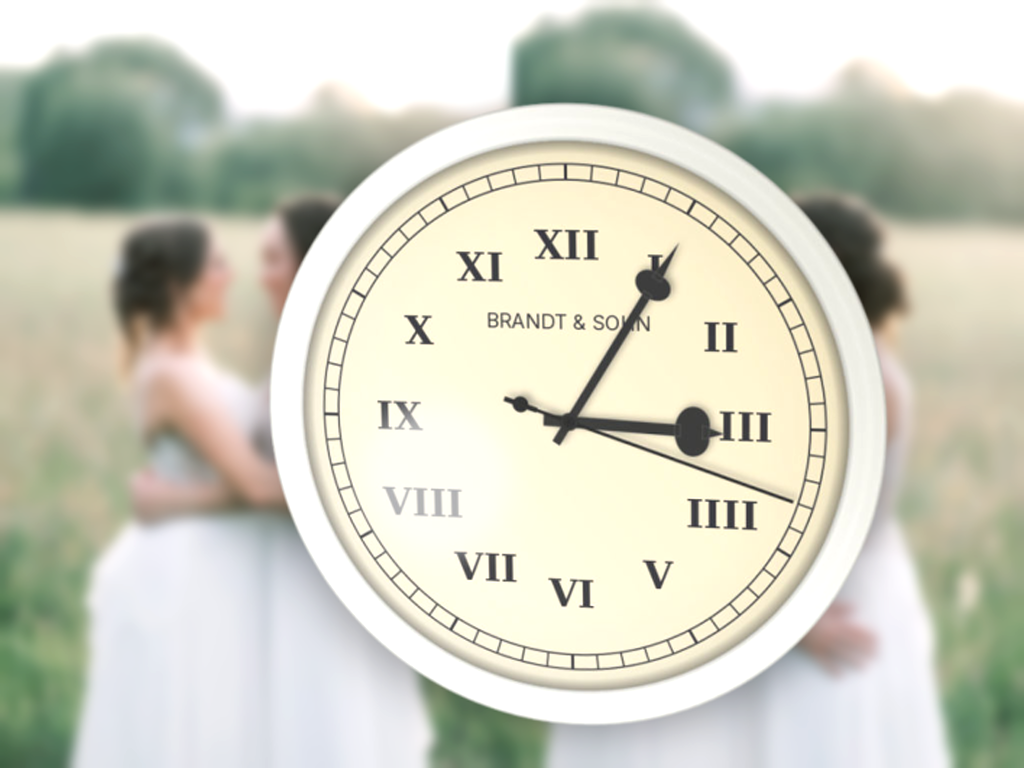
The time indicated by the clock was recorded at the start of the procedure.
3:05:18
